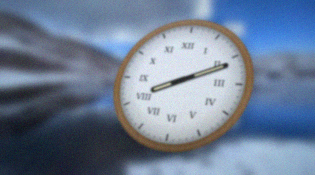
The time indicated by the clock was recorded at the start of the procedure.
8:11
